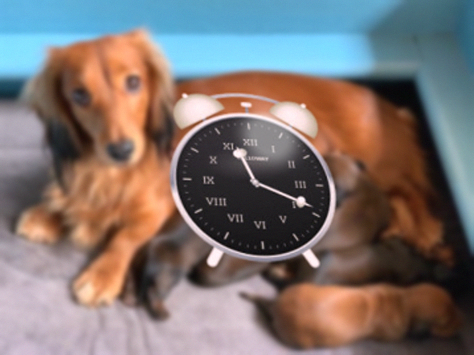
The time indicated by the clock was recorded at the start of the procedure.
11:19
